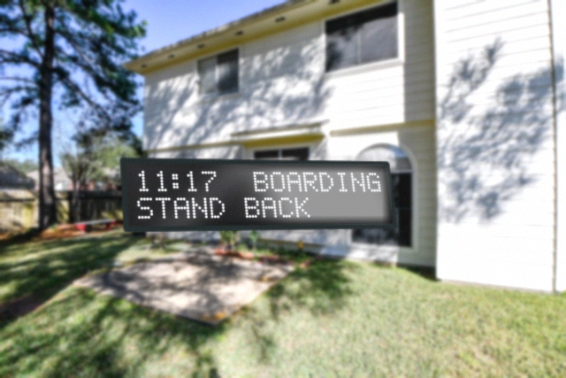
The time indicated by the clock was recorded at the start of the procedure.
11:17
